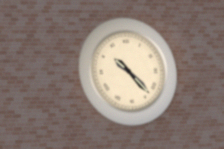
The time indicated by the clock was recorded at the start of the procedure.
10:23
